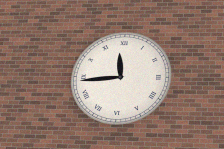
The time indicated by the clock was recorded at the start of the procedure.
11:44
